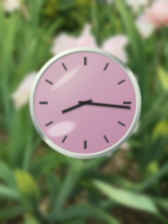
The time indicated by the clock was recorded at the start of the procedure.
8:16
